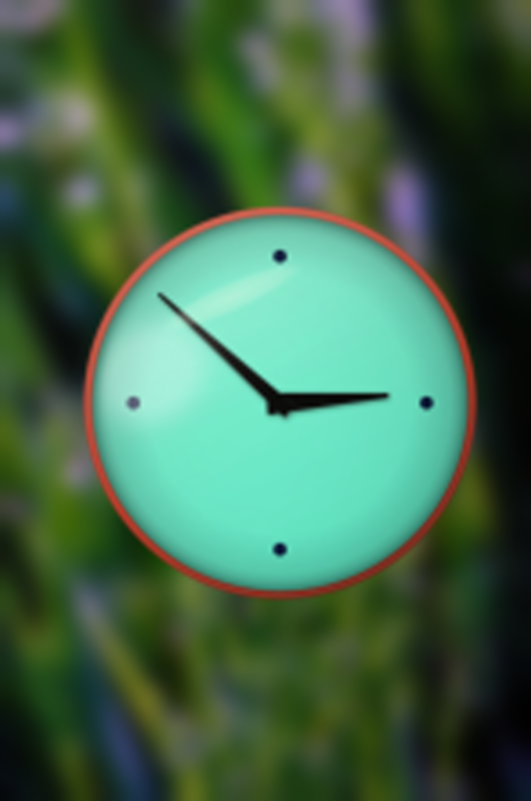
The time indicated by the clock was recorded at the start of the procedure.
2:52
